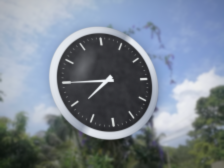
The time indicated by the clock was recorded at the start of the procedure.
7:45
